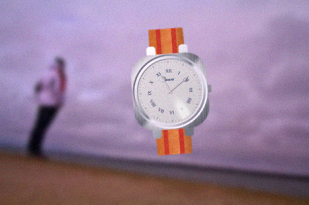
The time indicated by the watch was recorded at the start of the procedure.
11:09
